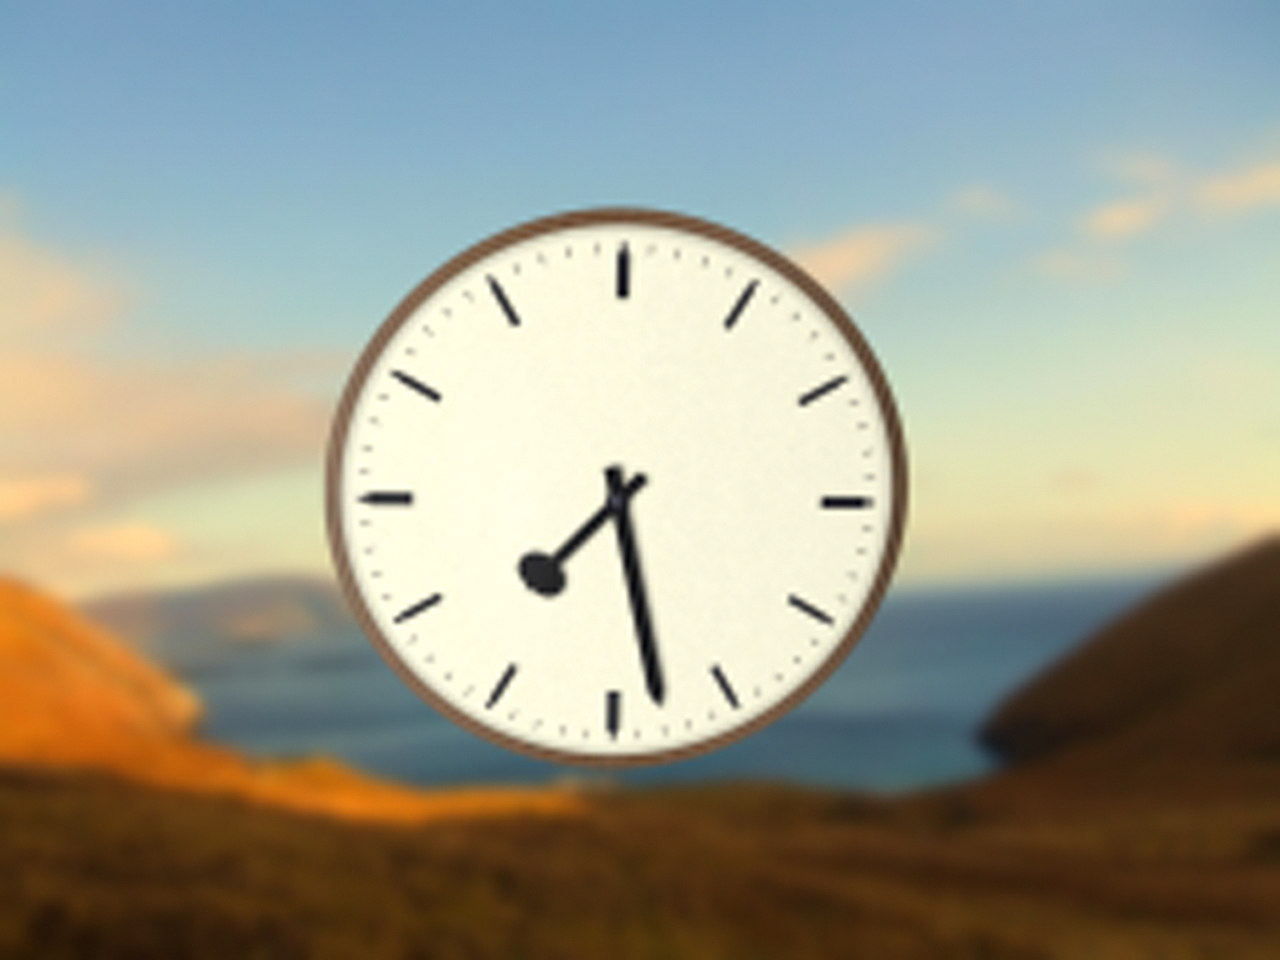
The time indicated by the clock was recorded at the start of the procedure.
7:28
